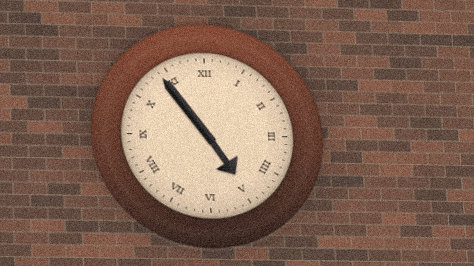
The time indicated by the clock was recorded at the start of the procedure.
4:54
